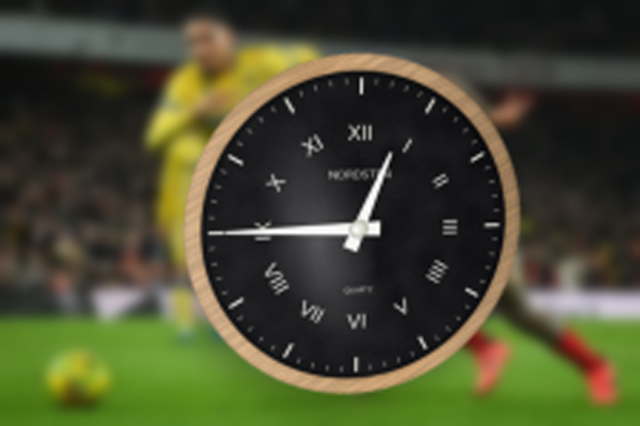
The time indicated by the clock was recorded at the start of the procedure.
12:45
